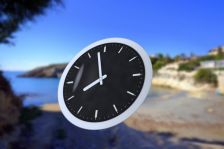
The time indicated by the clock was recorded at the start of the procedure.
7:58
